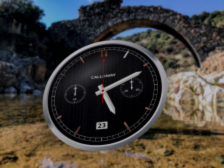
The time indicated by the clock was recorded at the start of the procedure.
5:11
